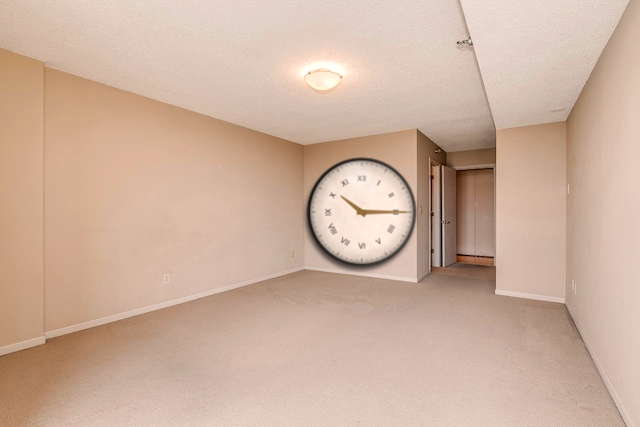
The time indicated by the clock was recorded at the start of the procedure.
10:15
